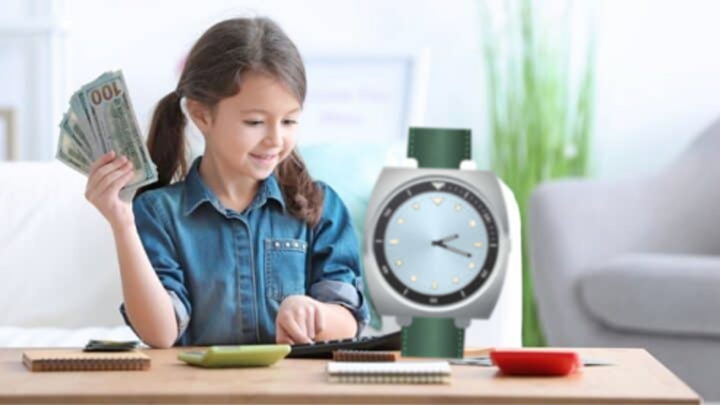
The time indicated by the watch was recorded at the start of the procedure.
2:18
